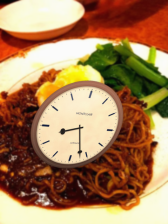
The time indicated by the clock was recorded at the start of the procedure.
8:27
